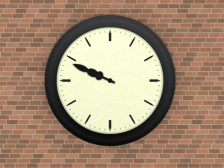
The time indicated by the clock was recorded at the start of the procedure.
9:49
